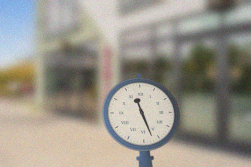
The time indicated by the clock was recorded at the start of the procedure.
11:27
